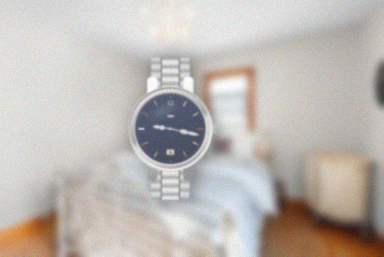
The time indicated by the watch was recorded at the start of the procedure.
9:17
